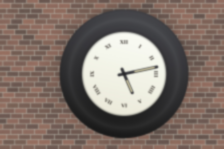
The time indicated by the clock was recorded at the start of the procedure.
5:13
